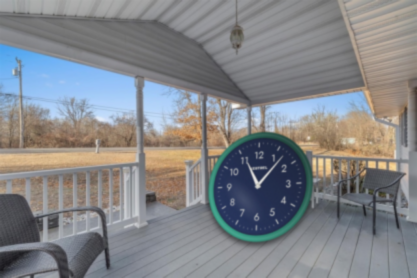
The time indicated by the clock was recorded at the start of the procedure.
11:07
